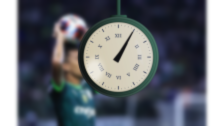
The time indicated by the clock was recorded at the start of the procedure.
1:05
